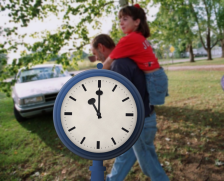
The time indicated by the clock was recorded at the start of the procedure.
11:00
